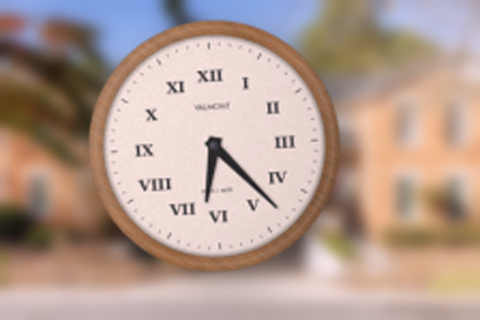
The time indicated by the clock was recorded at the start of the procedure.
6:23
